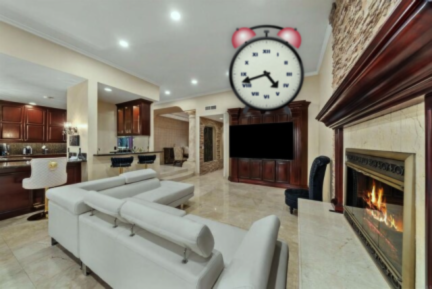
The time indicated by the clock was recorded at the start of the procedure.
4:42
